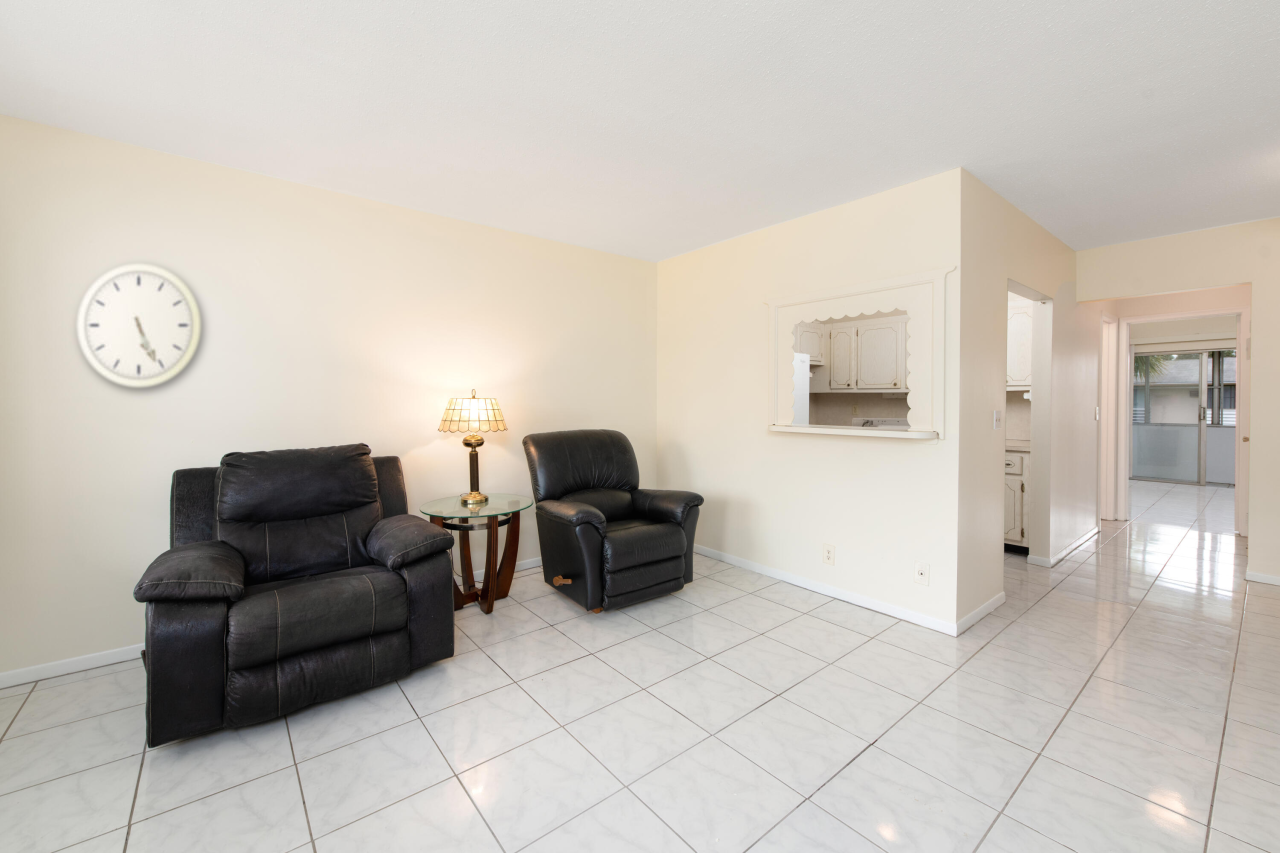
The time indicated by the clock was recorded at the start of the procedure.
5:26
